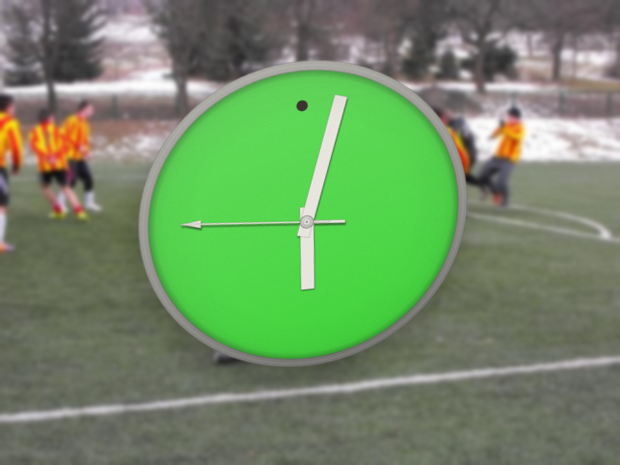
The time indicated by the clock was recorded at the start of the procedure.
6:02:46
